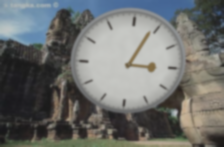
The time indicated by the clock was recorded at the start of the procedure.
3:04
